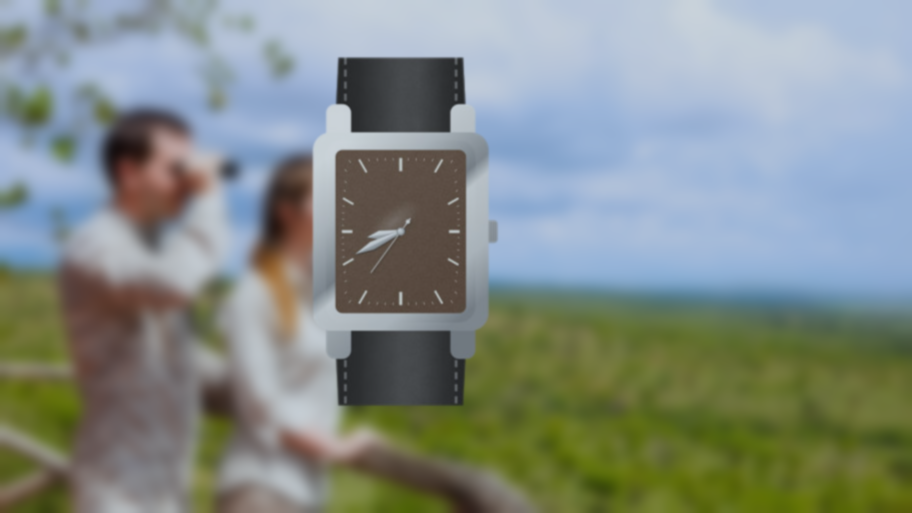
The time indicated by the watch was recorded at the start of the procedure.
8:40:36
